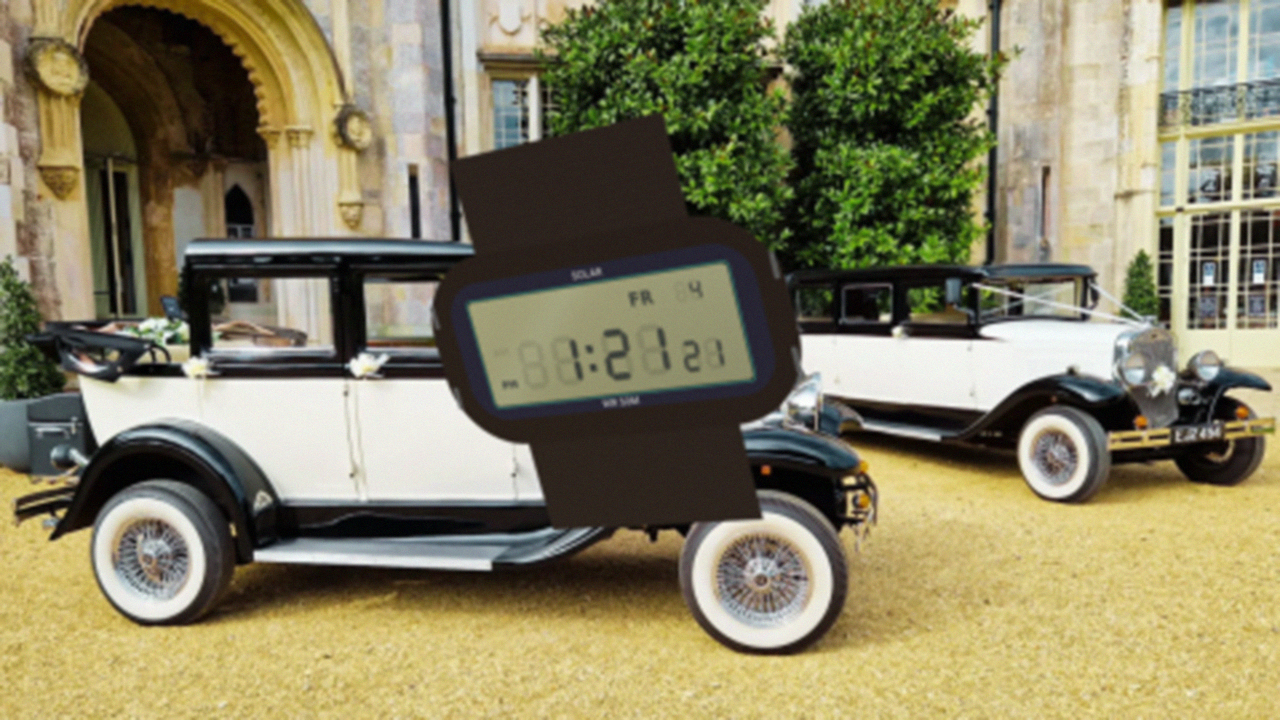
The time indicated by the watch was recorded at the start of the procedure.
1:21:21
